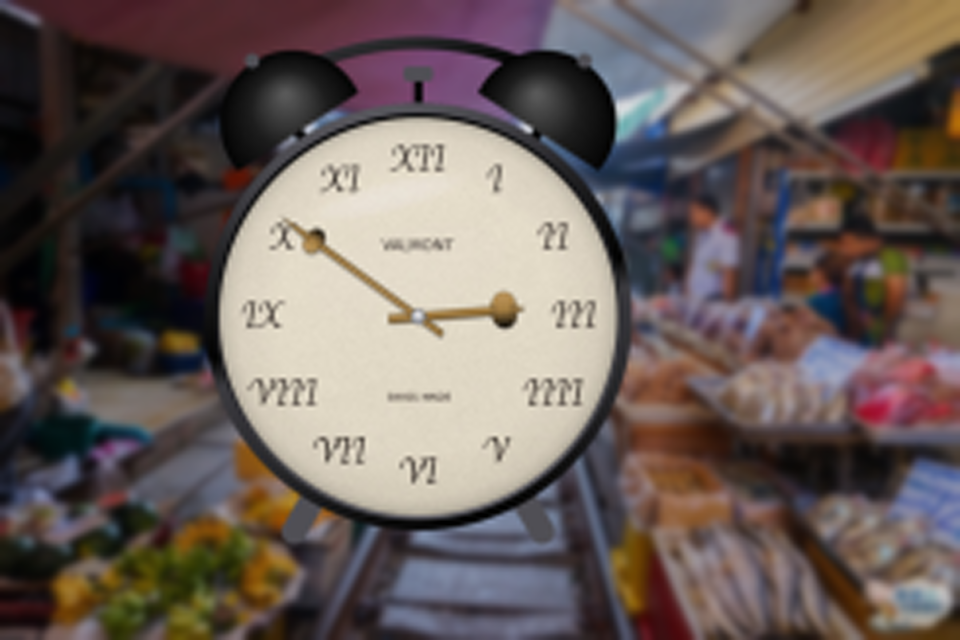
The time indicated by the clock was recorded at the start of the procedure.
2:51
